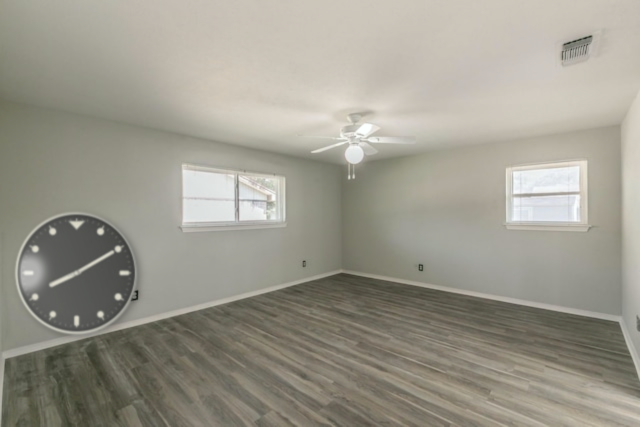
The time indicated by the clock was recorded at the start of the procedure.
8:10
